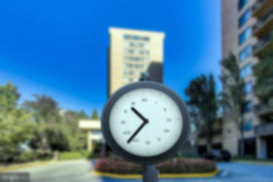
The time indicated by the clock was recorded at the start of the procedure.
10:37
